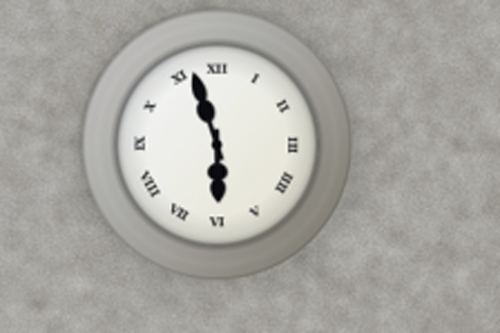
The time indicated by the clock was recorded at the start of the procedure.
5:57
